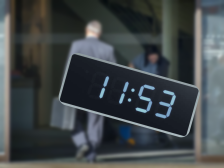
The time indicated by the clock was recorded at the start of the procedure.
11:53
